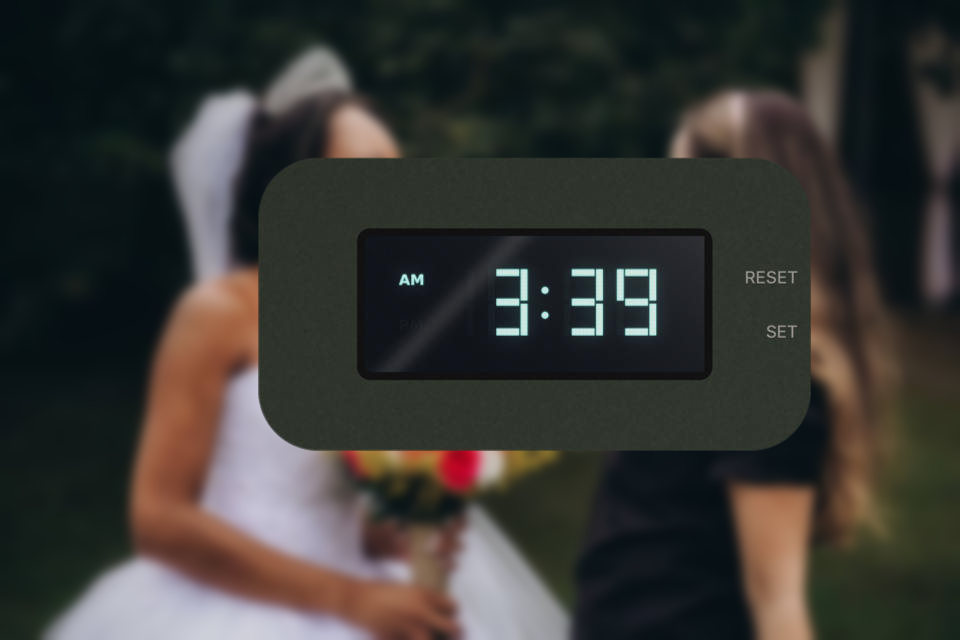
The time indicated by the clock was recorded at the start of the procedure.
3:39
